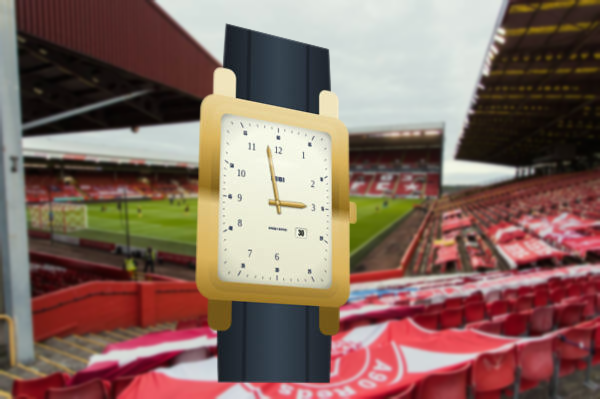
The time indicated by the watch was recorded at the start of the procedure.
2:58
